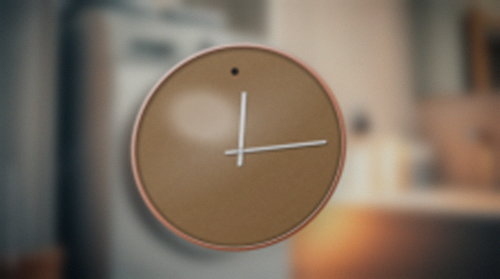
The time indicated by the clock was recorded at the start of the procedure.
12:15
